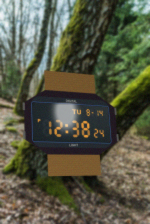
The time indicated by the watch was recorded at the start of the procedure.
12:38:24
